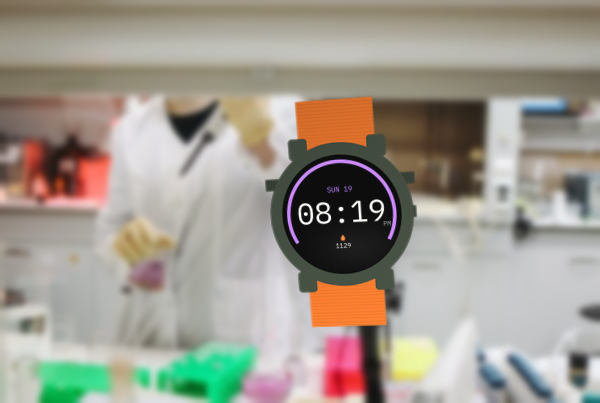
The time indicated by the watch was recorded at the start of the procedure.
8:19
